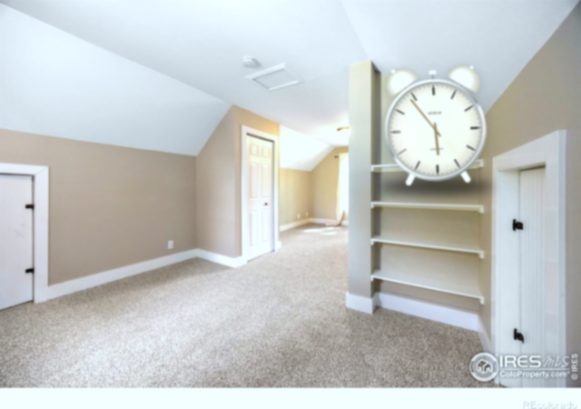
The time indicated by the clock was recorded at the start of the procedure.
5:54
